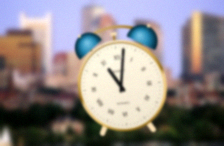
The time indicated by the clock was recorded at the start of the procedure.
11:02
